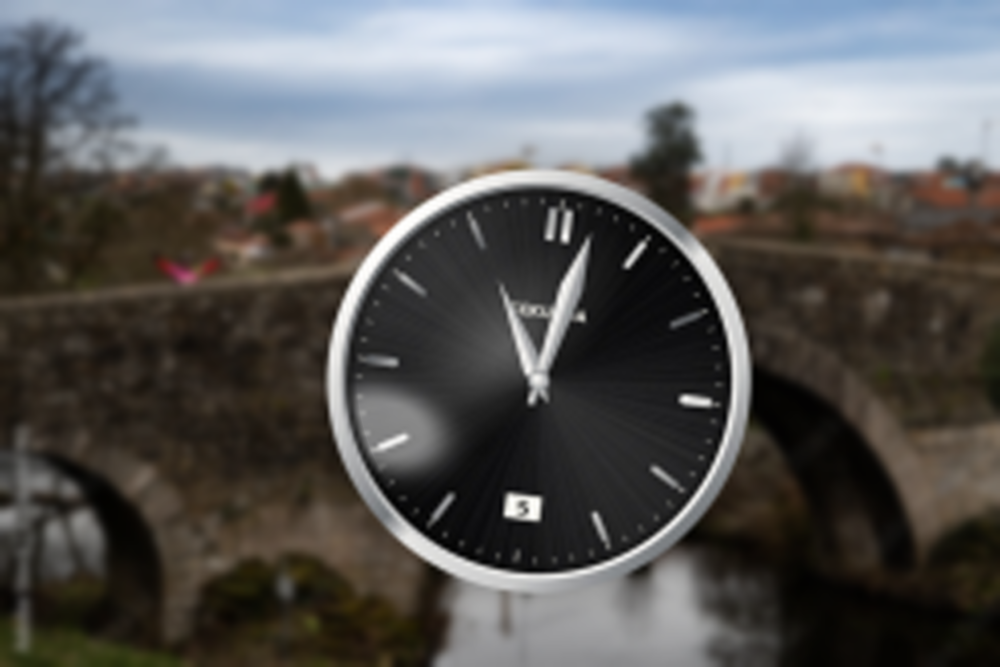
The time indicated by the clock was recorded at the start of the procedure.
11:02
